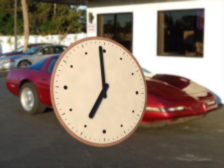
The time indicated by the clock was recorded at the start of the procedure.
6:59
